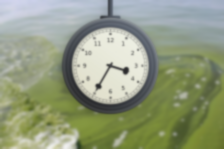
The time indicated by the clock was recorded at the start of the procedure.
3:35
